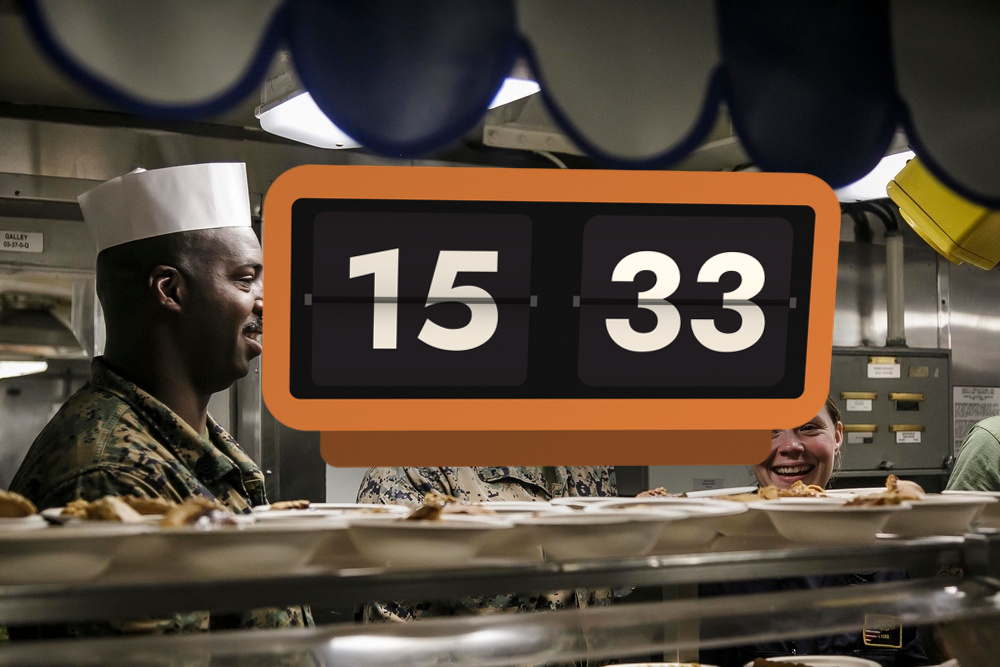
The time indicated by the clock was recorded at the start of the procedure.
15:33
